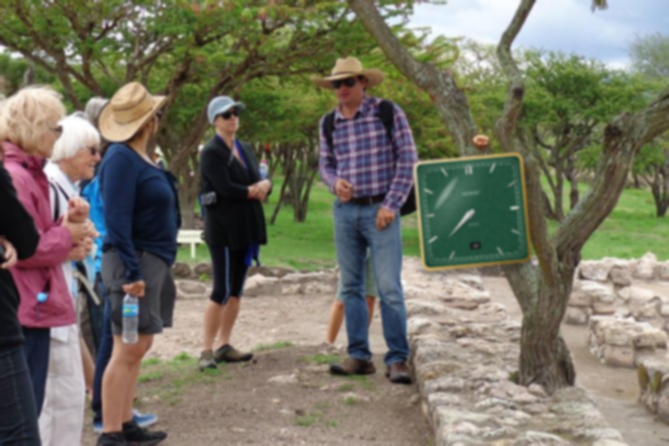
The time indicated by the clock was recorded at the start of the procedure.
7:38
